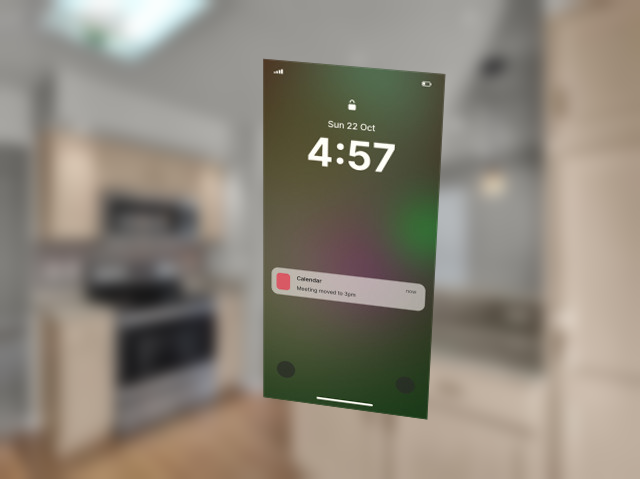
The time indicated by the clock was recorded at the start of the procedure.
4:57
